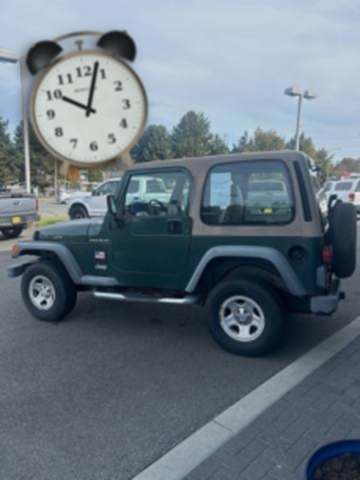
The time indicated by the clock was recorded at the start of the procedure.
10:03
